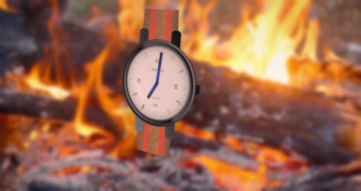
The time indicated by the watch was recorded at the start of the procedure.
7:01
